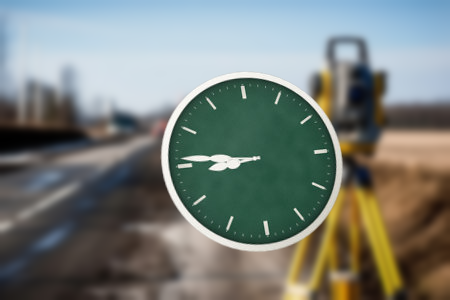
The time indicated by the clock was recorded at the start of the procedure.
8:46
